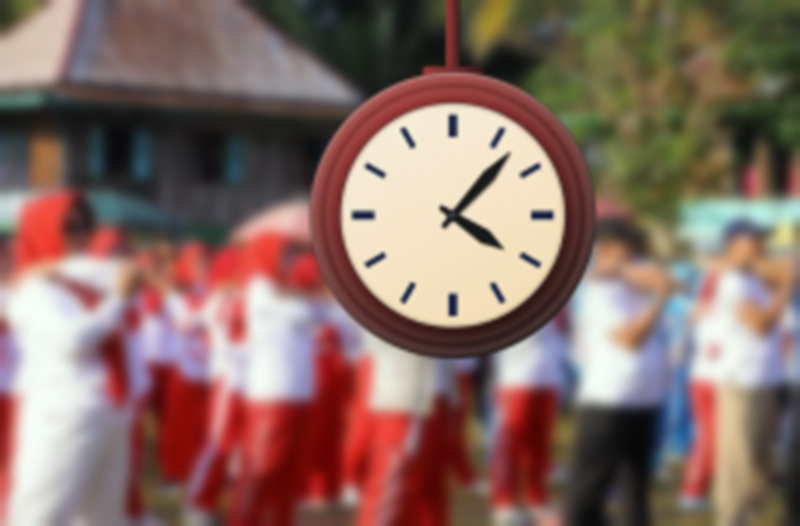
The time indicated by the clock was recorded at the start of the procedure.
4:07
